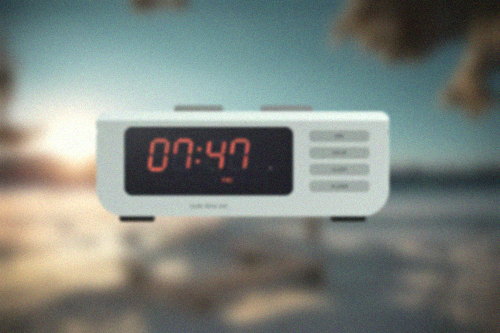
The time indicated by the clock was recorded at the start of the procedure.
7:47
